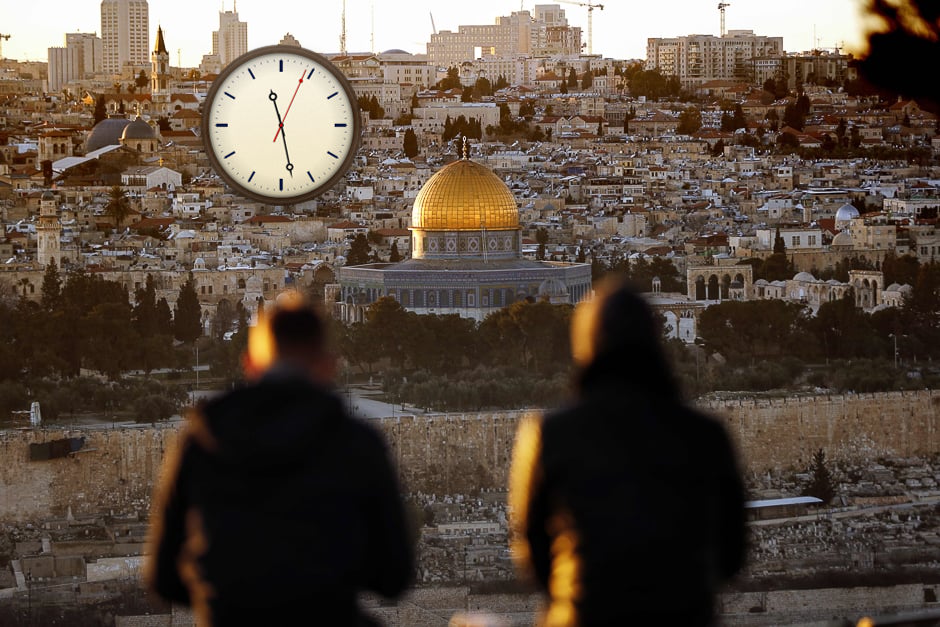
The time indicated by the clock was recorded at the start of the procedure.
11:28:04
